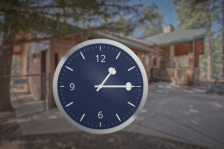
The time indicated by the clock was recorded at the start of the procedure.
1:15
